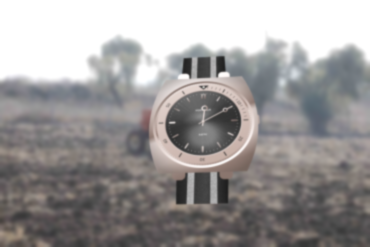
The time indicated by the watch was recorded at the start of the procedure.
12:10
